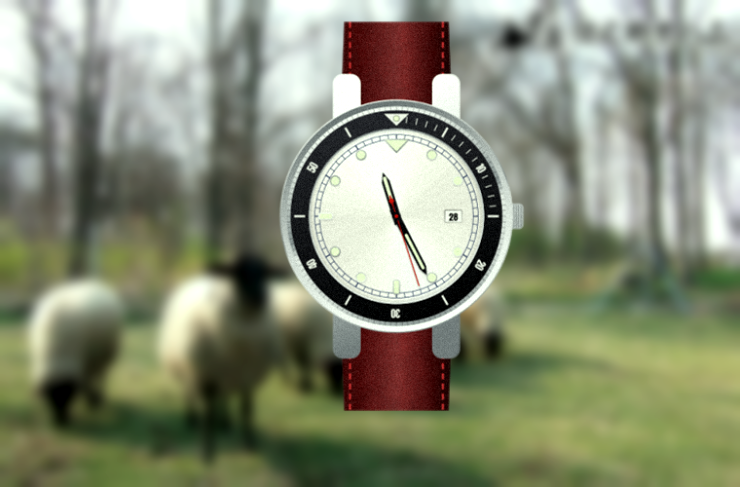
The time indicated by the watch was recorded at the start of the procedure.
11:25:27
